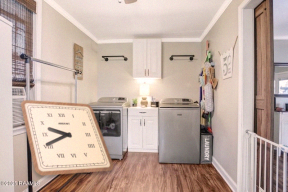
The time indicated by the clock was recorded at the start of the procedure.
9:41
